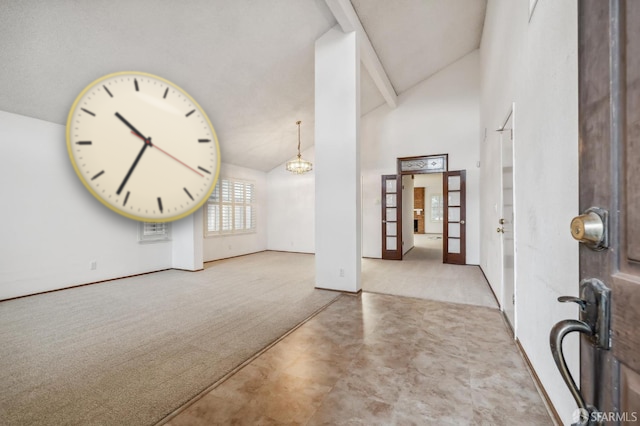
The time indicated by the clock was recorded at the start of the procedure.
10:36:21
